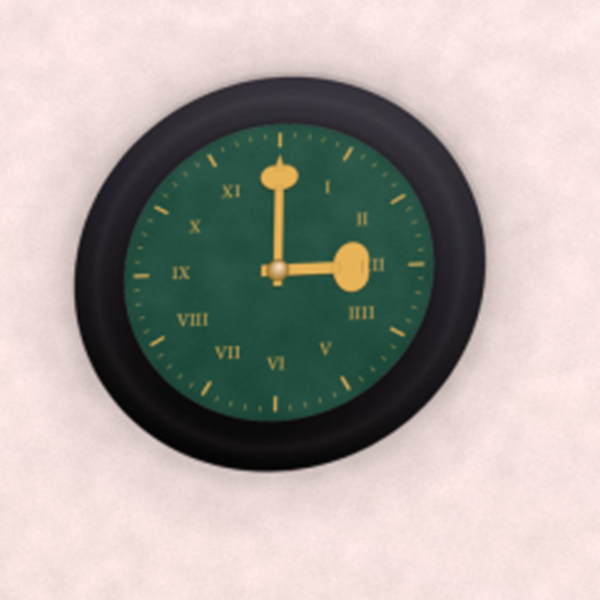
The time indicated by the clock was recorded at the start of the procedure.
3:00
